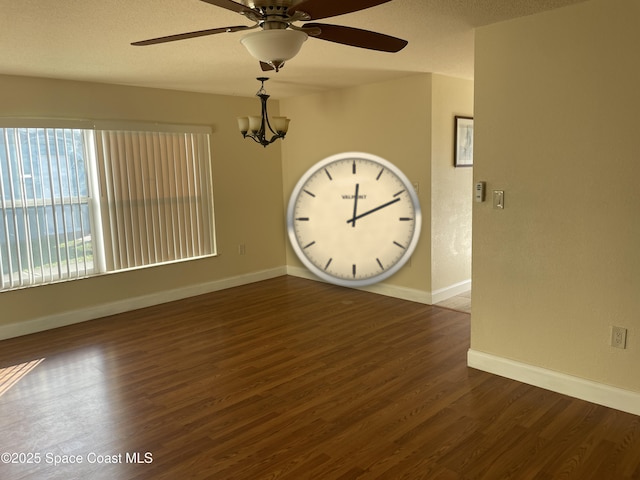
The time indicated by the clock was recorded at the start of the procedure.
12:11
